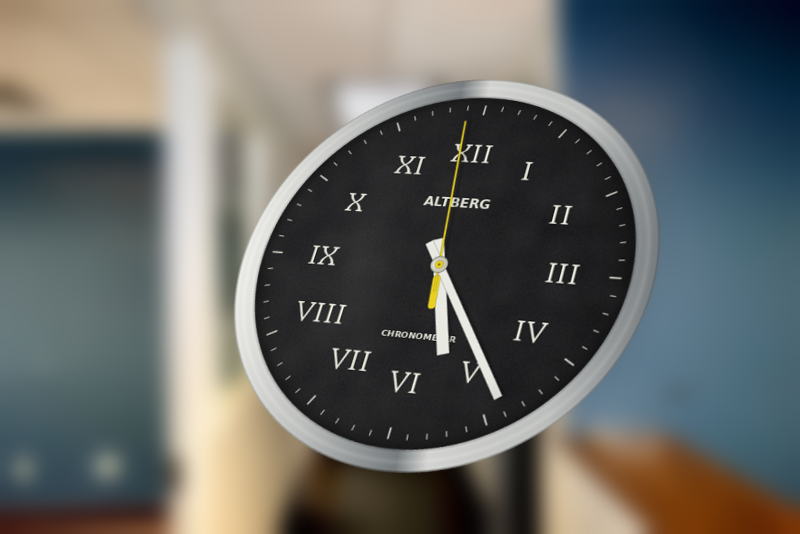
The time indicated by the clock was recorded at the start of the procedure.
5:23:59
